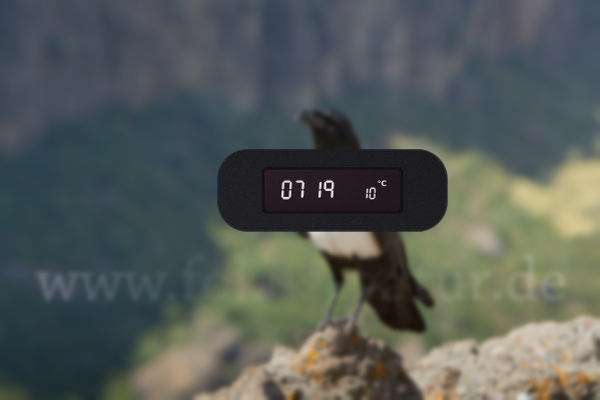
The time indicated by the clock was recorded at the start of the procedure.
7:19
